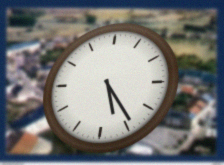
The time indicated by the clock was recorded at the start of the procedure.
5:24
